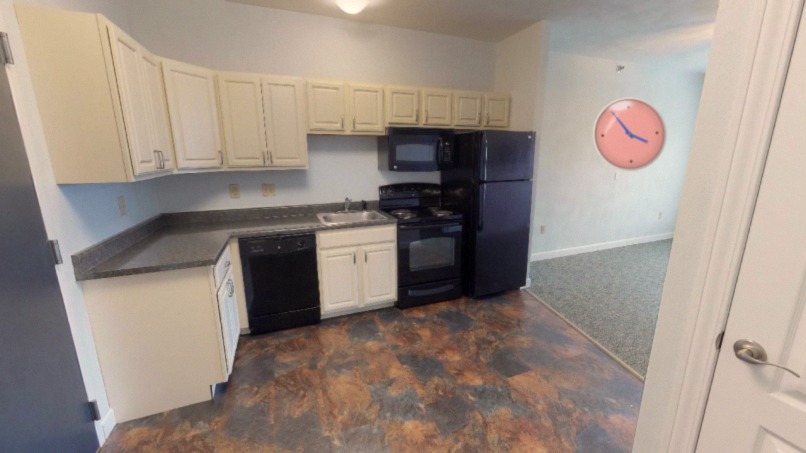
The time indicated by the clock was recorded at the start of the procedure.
3:54
